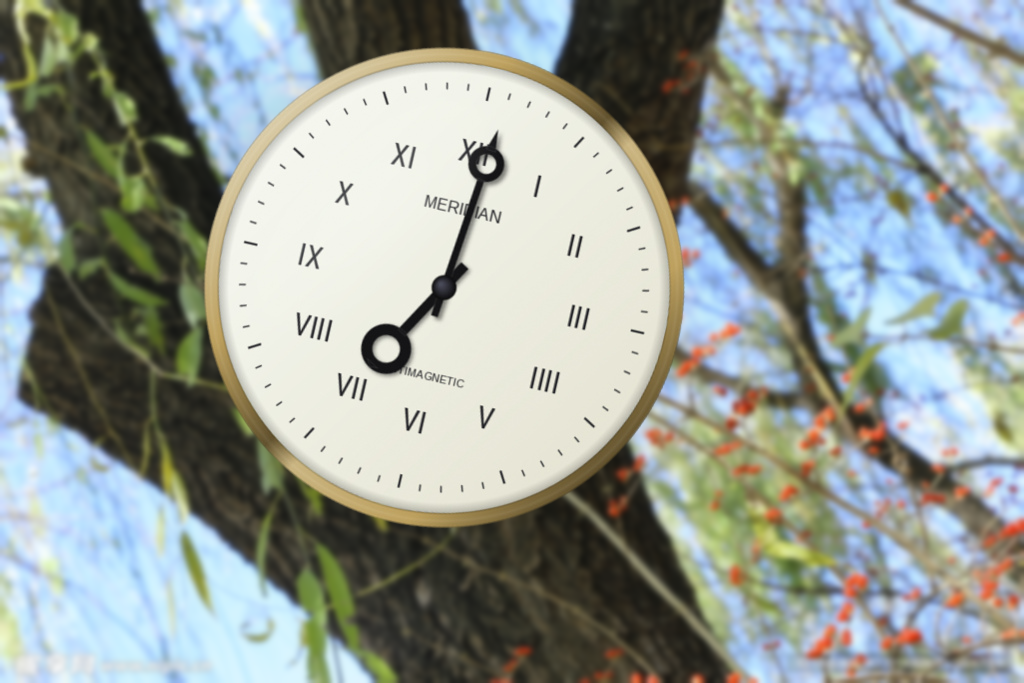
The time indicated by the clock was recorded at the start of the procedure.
7:01
